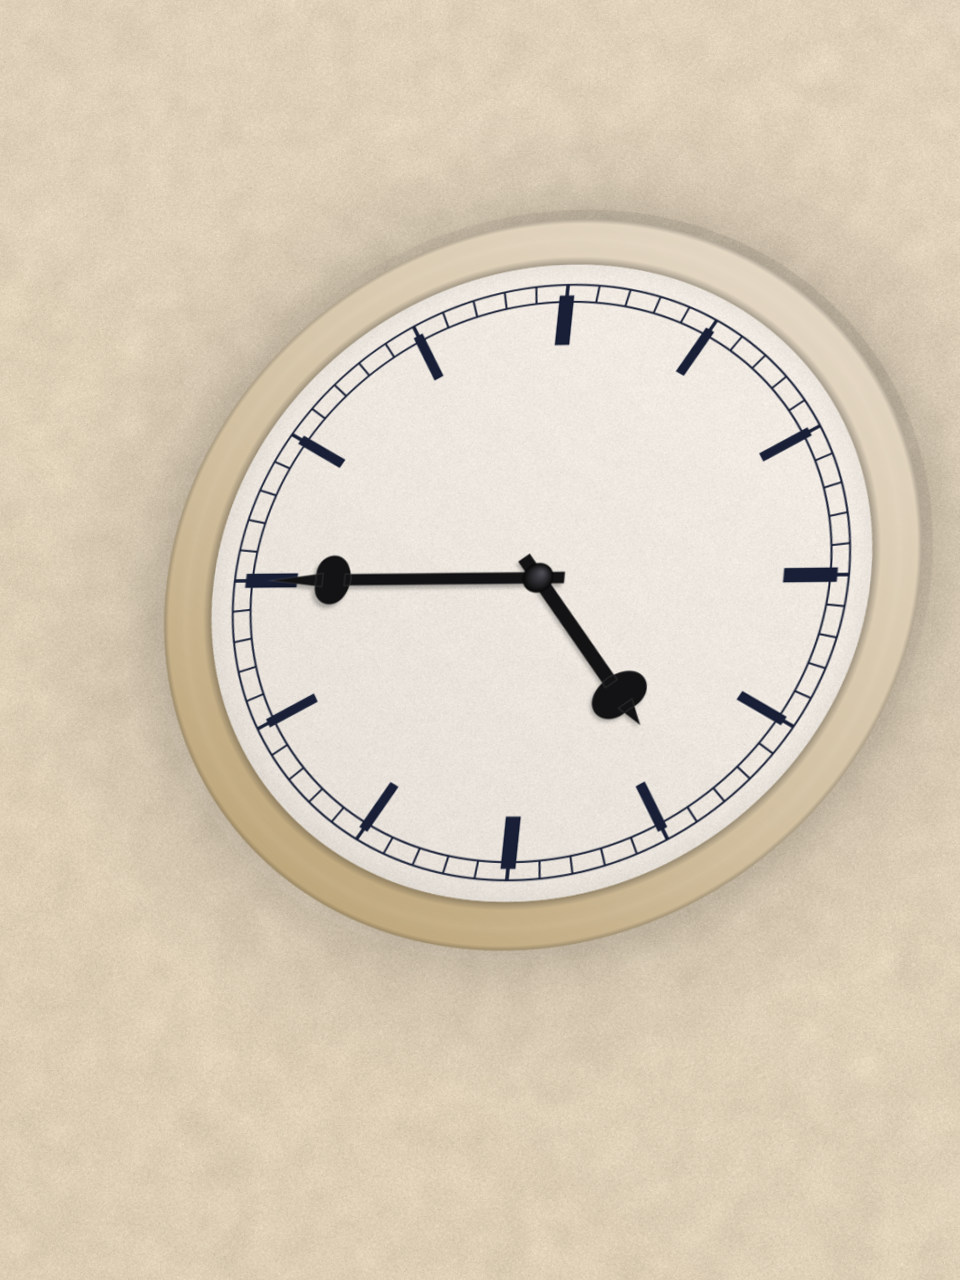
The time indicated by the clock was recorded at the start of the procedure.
4:45
